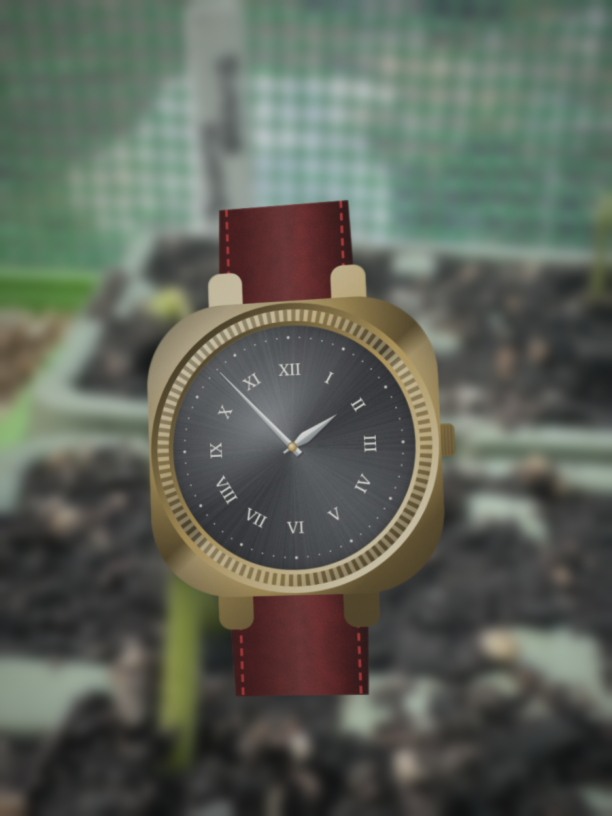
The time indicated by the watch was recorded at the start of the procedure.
1:53
